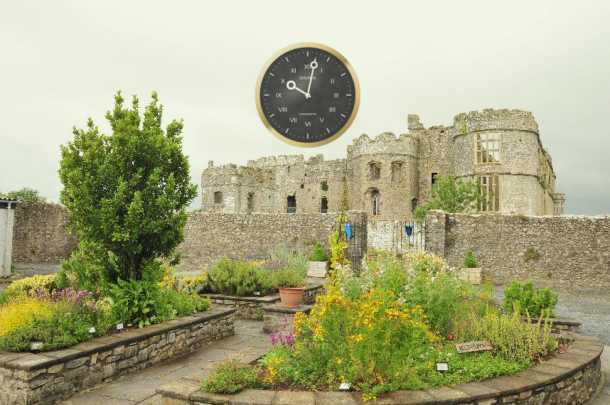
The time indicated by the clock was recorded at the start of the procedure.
10:02
